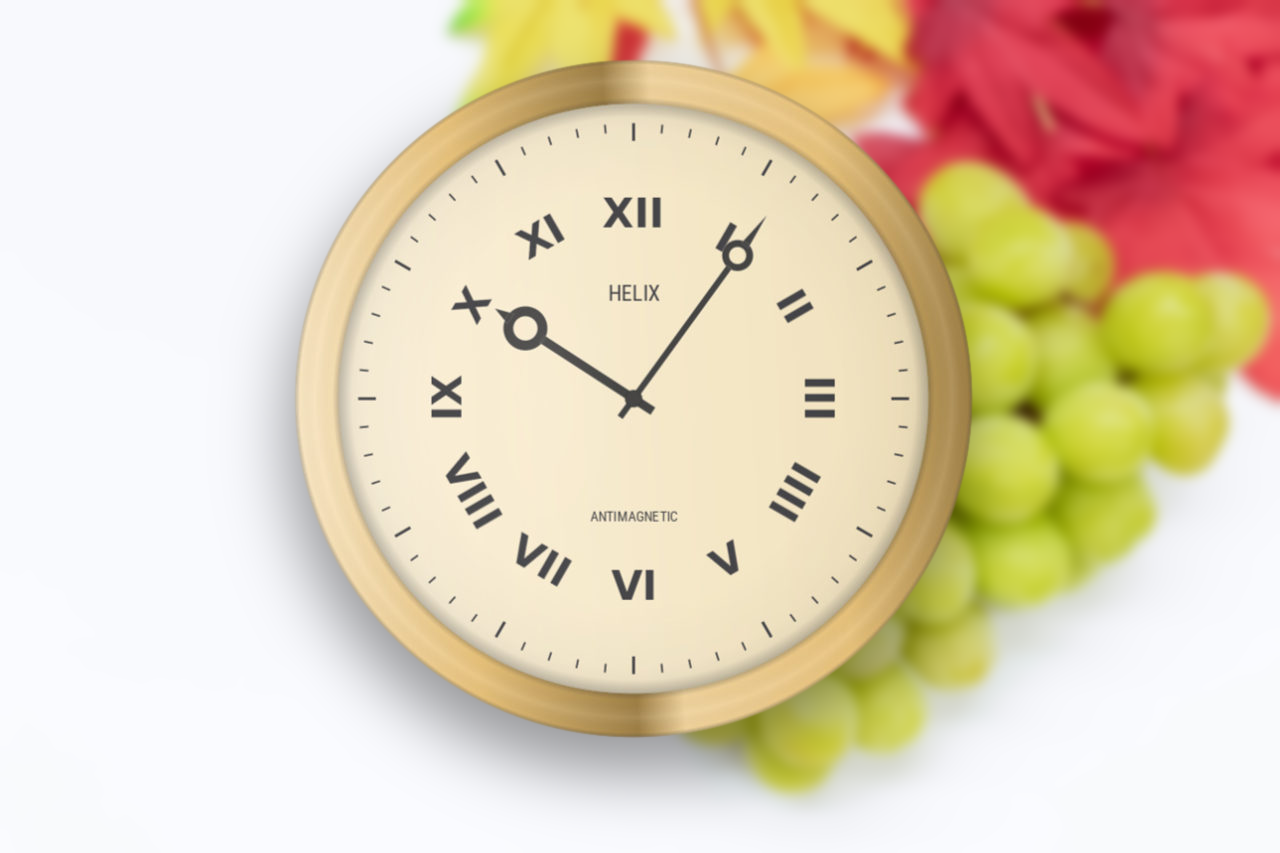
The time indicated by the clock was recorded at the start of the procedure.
10:06
